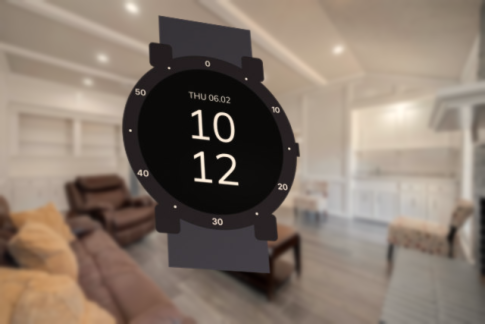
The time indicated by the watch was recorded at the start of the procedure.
10:12
